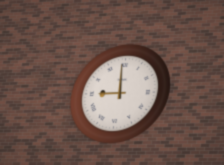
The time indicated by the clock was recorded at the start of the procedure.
8:59
